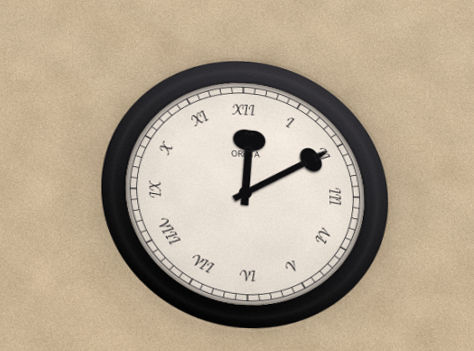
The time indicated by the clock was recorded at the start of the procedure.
12:10
